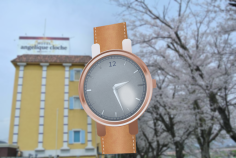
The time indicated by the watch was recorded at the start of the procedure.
2:27
